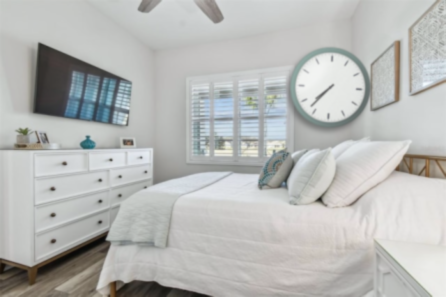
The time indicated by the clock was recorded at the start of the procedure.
7:37
